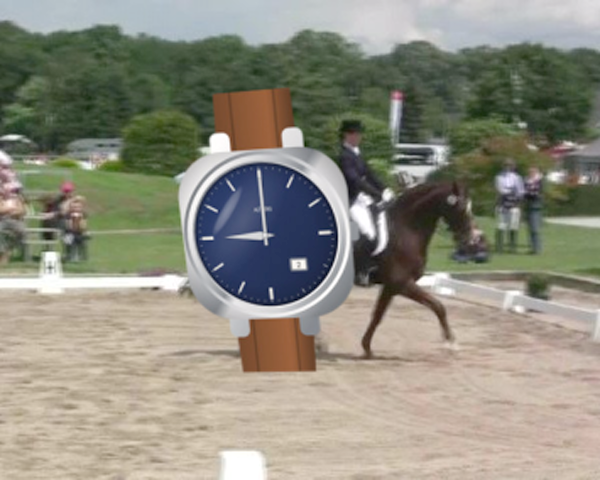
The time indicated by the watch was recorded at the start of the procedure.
9:00
